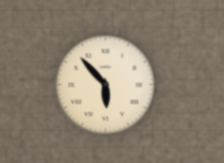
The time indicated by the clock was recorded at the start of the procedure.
5:53
